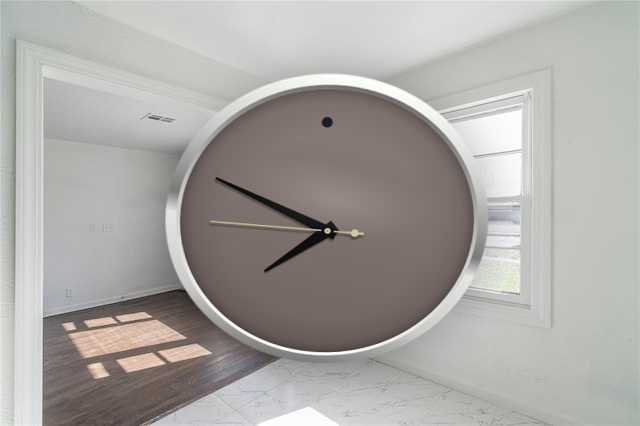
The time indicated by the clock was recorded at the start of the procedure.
7:49:46
